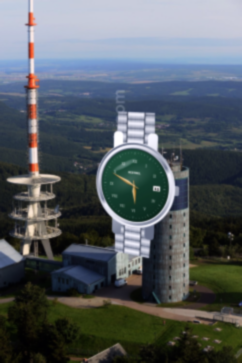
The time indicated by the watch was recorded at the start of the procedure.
5:49
